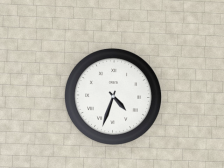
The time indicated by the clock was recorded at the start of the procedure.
4:33
